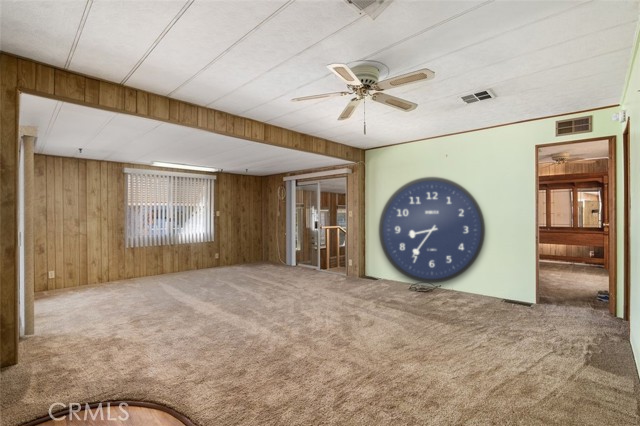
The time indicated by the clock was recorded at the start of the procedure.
8:36
